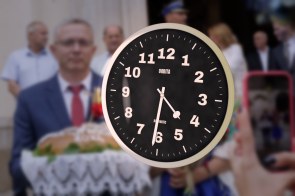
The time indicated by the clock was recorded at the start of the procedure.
4:31
